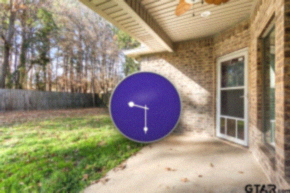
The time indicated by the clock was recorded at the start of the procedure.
9:30
